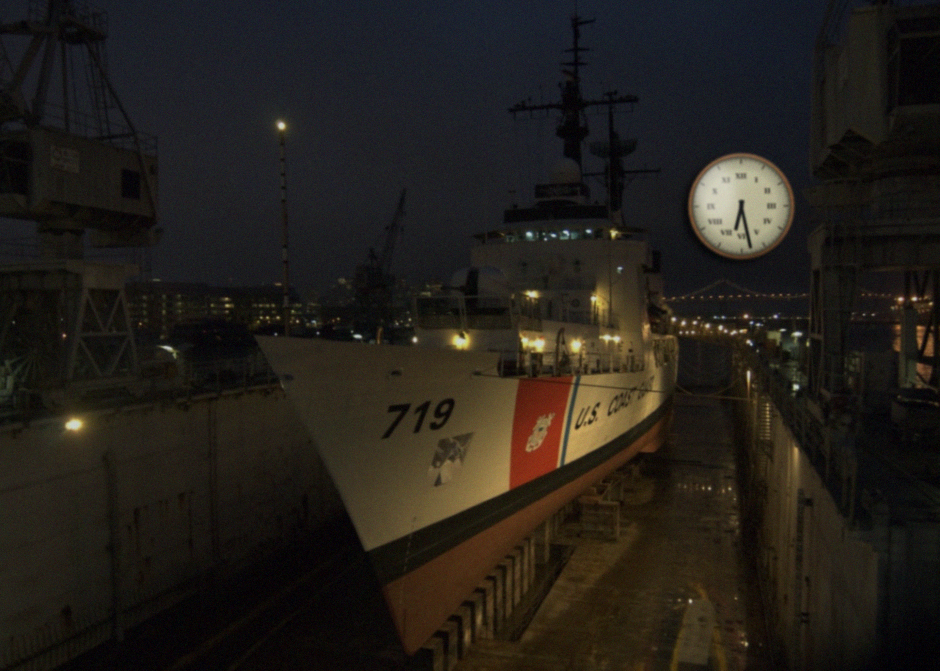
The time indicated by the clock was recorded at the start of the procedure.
6:28
